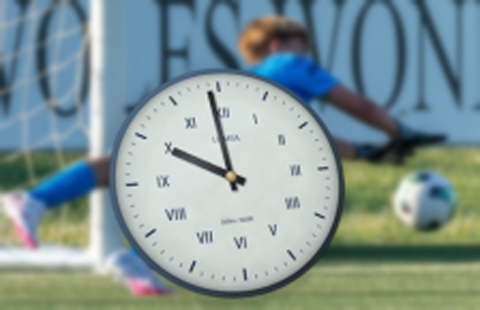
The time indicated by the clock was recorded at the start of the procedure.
9:59
